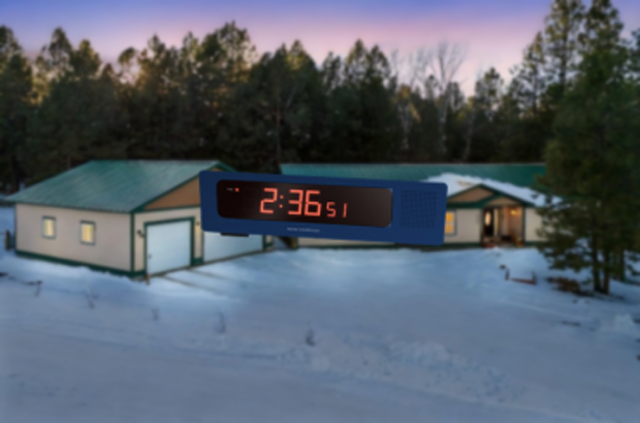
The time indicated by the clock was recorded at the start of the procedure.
2:36:51
